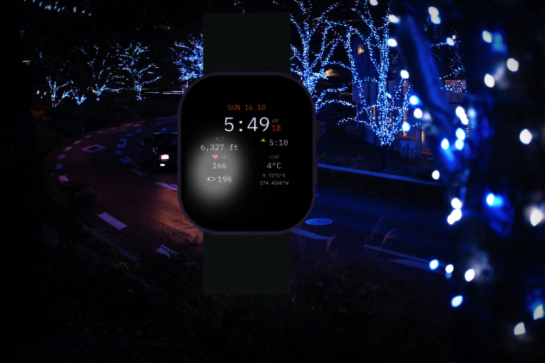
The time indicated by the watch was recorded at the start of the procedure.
5:49
